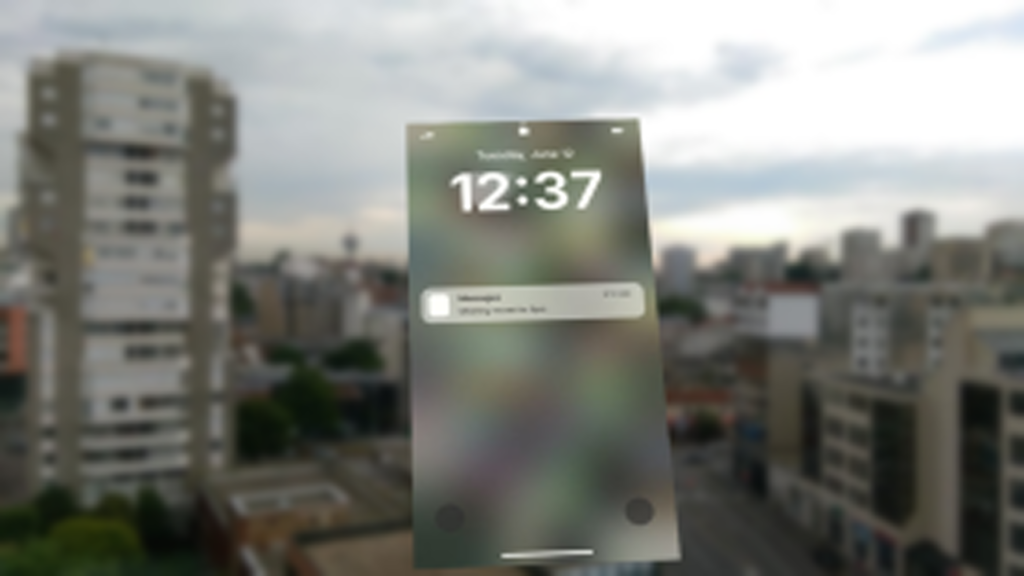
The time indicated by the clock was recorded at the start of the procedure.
12:37
